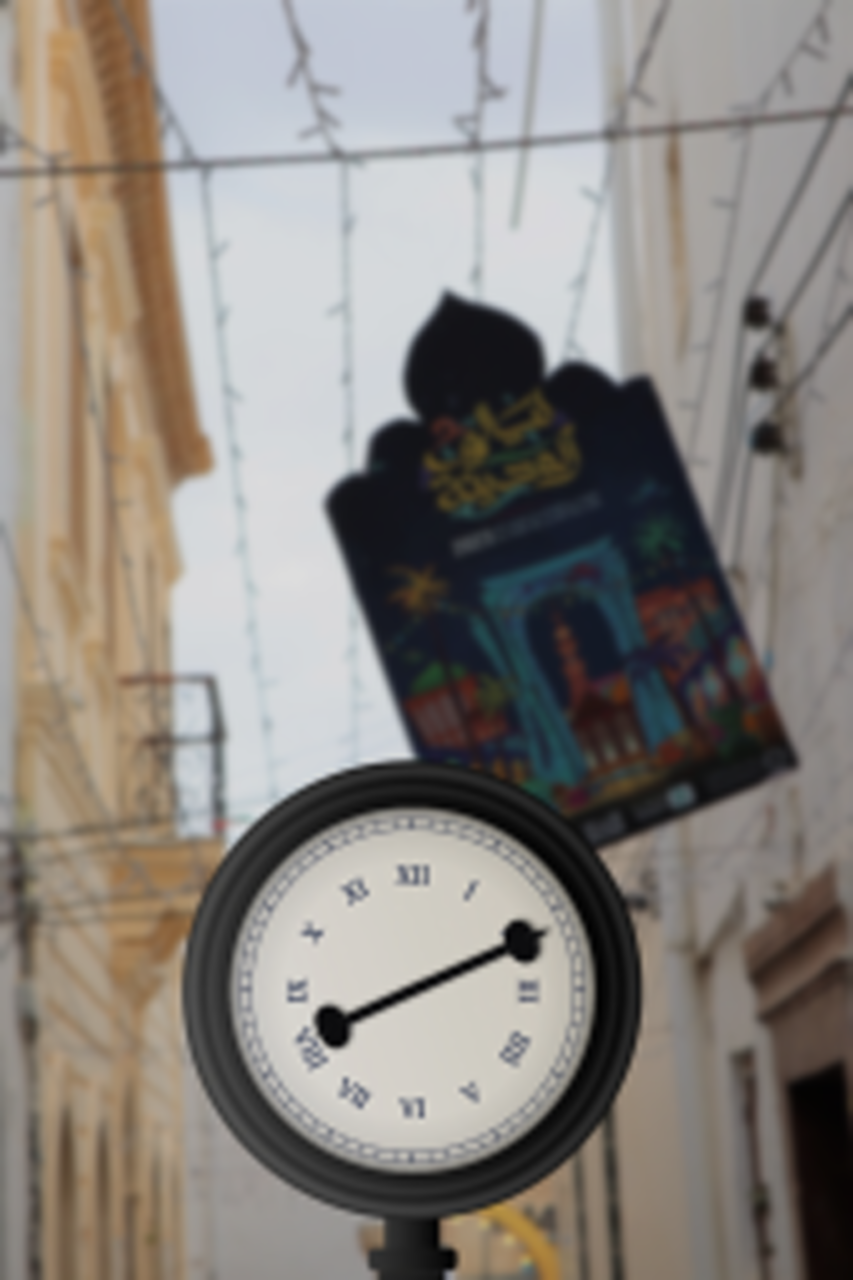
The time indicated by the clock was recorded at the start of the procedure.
8:11
